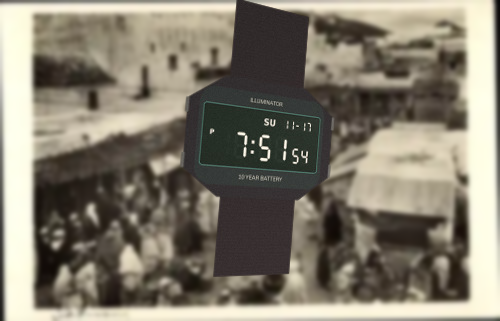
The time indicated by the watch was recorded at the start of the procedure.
7:51:54
